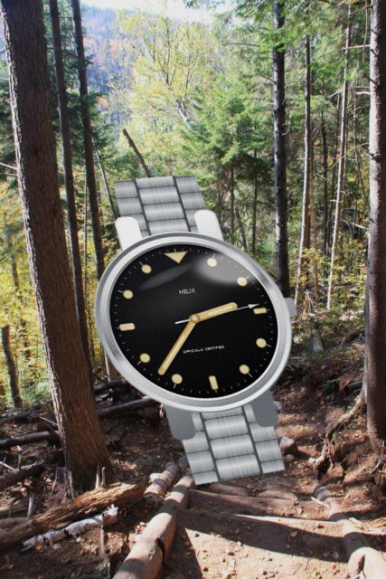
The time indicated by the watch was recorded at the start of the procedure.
2:37:14
